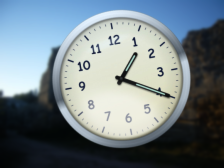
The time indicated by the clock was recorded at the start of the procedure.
1:20
